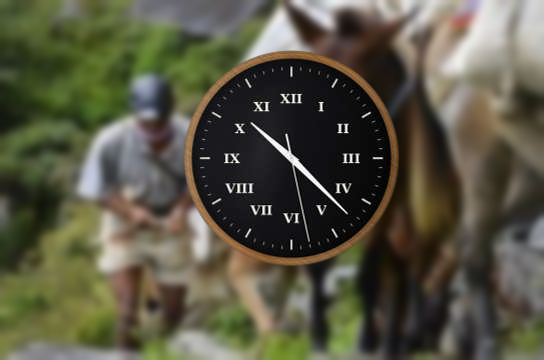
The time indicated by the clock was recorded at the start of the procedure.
10:22:28
